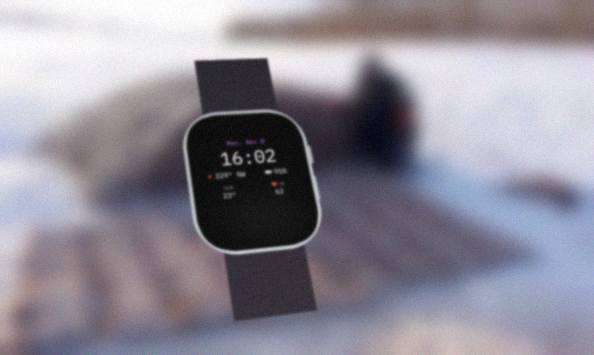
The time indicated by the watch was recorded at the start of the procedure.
16:02
